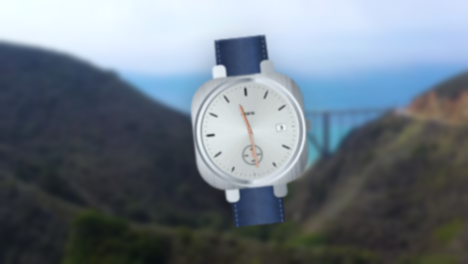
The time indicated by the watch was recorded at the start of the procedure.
11:29
